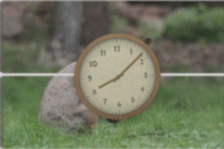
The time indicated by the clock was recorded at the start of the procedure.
8:08
